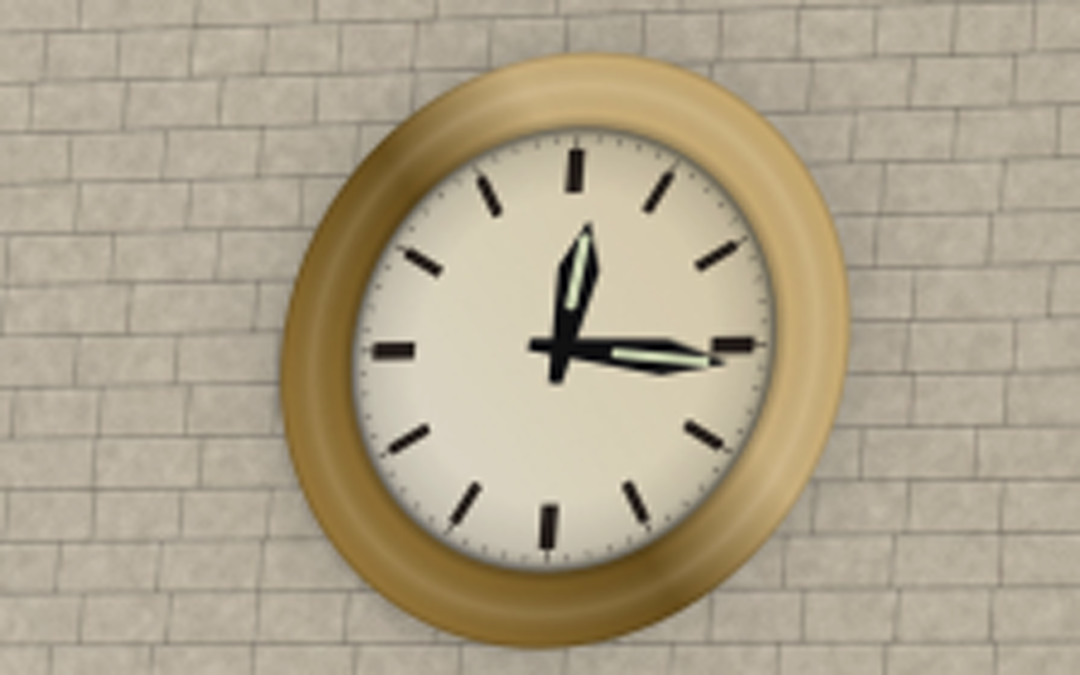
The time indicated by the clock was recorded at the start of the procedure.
12:16
